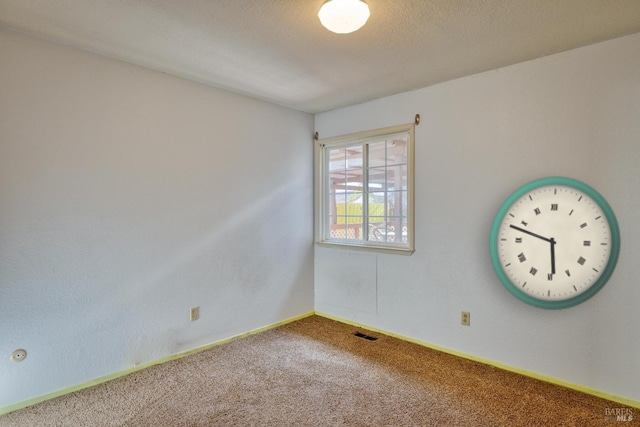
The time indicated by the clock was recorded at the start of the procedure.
5:48
